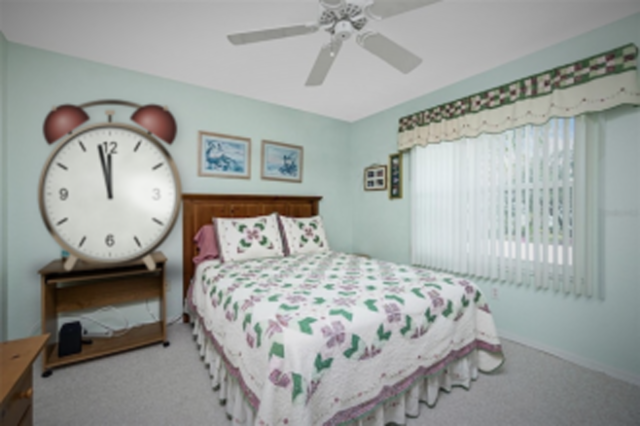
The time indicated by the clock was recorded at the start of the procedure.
11:58
